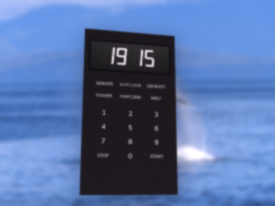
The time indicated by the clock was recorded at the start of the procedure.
19:15
